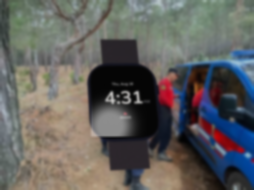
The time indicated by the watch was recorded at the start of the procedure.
4:31
